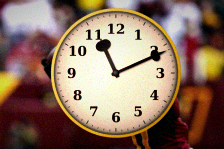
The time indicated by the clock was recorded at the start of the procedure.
11:11
